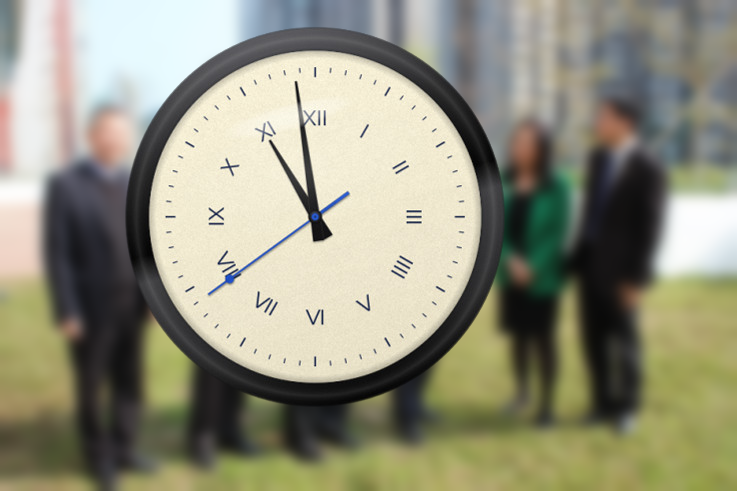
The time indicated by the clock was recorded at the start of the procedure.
10:58:39
